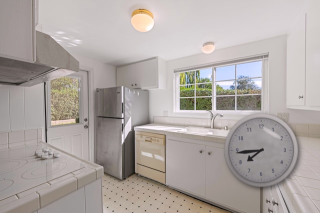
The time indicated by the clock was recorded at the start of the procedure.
7:44
